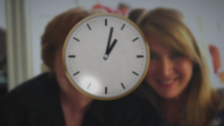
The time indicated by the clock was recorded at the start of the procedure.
1:02
